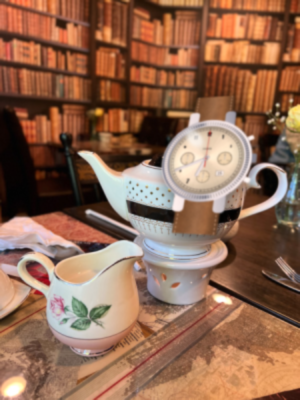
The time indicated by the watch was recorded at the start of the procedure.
6:41
